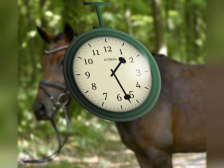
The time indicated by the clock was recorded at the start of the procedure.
1:27
